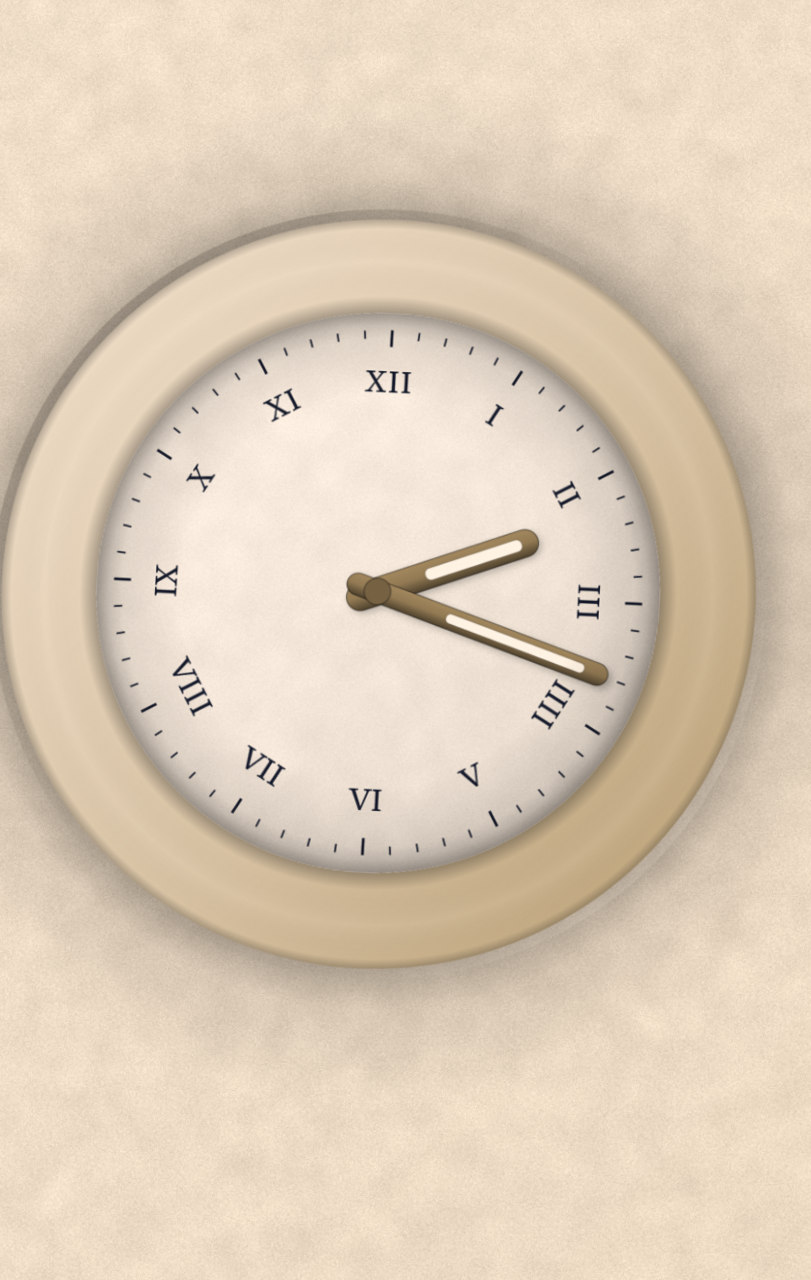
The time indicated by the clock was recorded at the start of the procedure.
2:18
